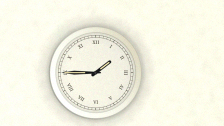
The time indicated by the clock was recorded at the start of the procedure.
1:45
